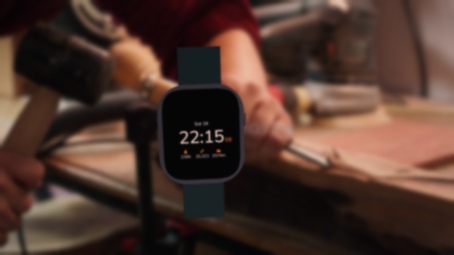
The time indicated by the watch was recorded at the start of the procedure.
22:15
